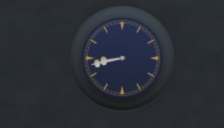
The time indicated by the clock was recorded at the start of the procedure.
8:43
